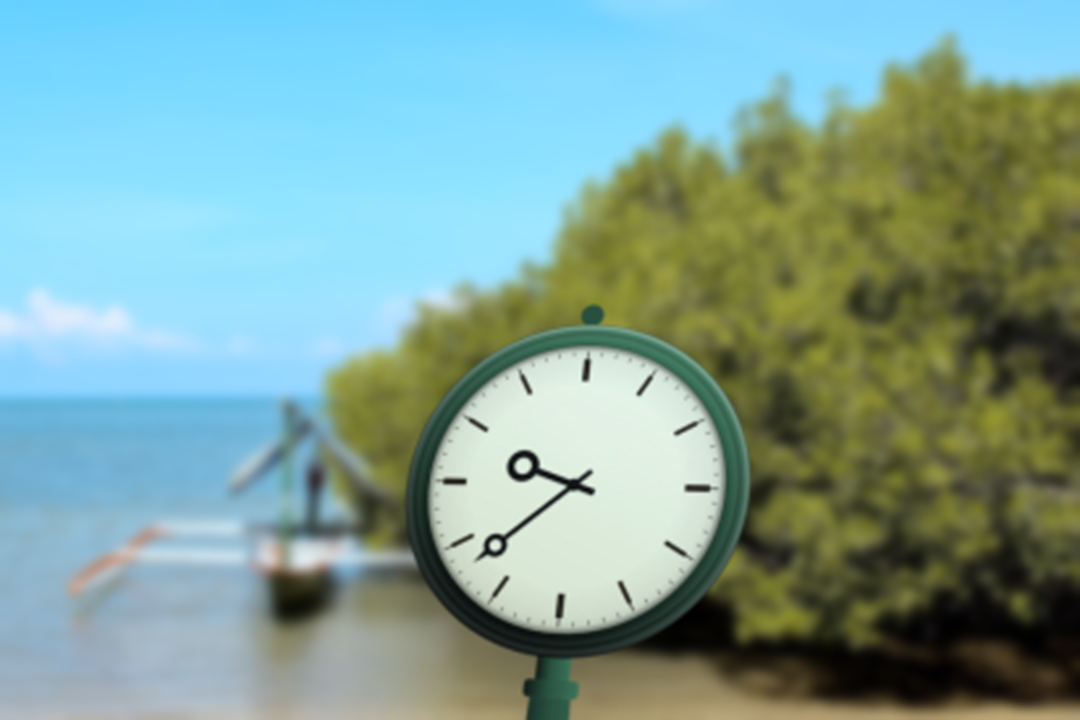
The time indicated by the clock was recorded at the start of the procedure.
9:38
